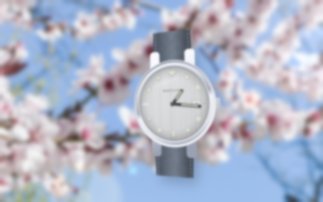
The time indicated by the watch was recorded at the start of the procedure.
1:16
